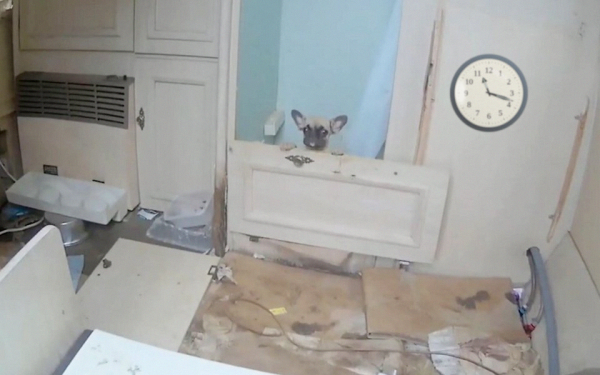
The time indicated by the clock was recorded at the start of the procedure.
11:18
